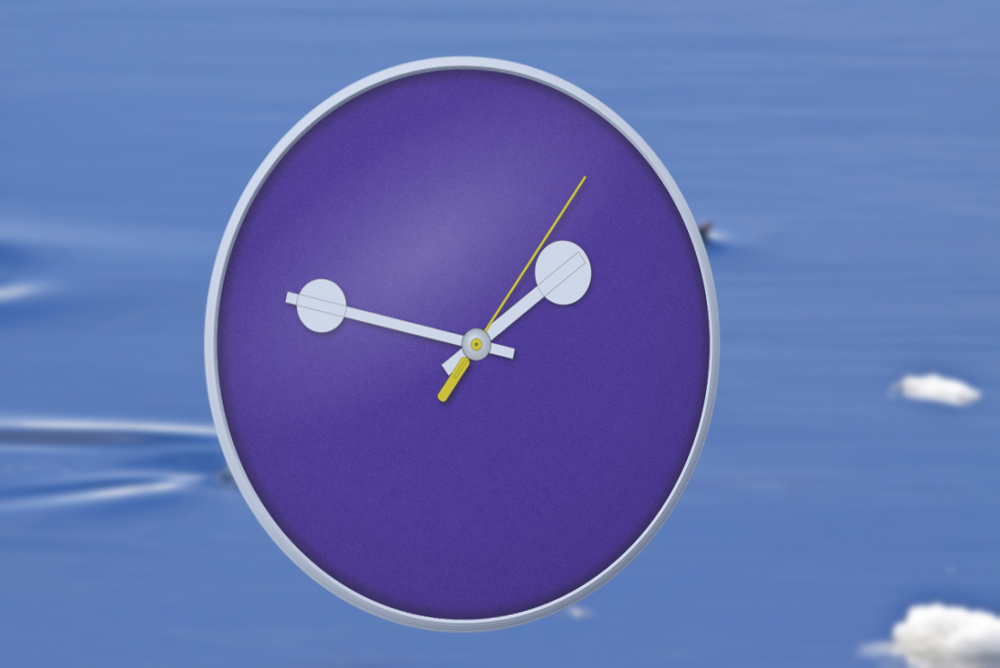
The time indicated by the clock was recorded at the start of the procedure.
1:47:06
